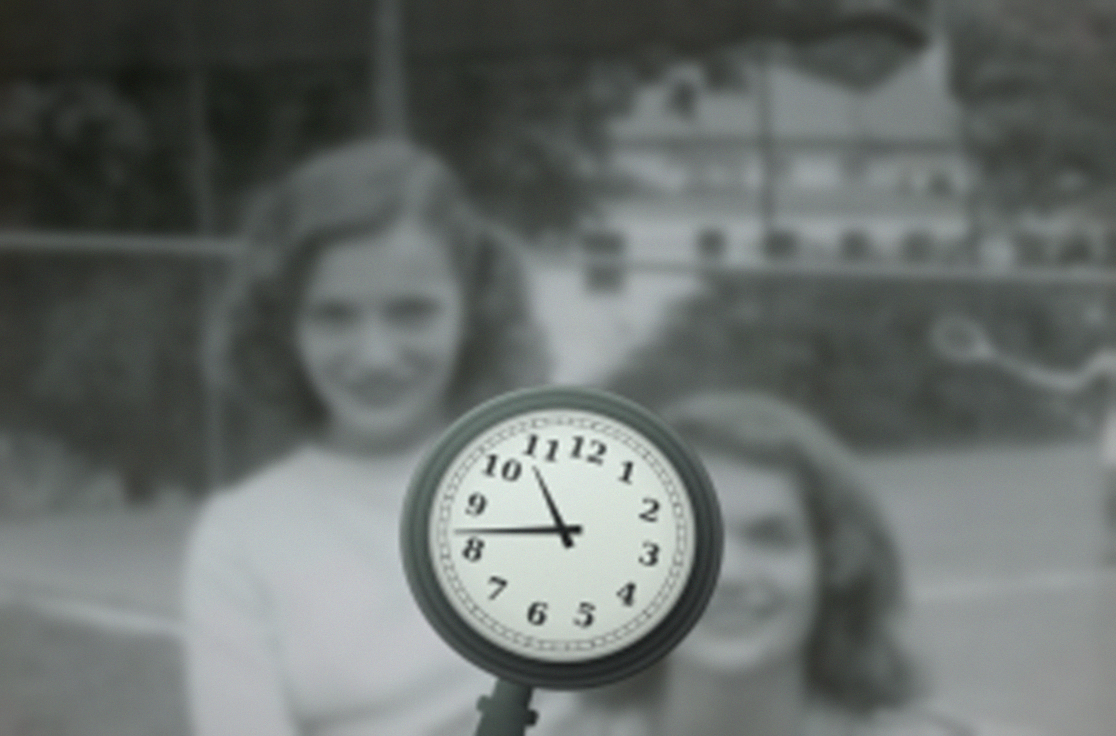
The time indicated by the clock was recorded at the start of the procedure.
10:42
